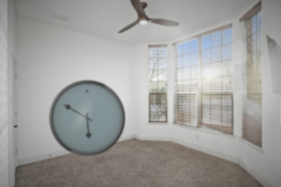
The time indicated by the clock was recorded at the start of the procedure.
5:50
